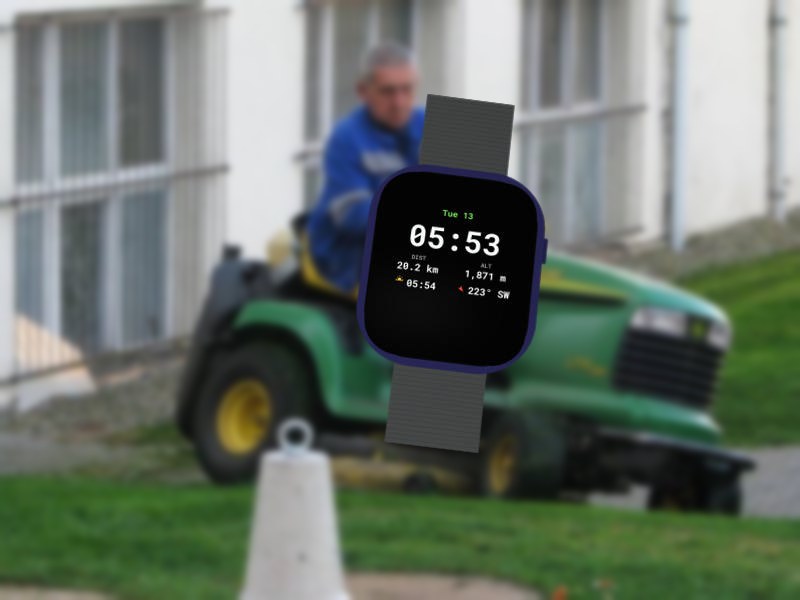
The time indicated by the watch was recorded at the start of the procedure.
5:53
